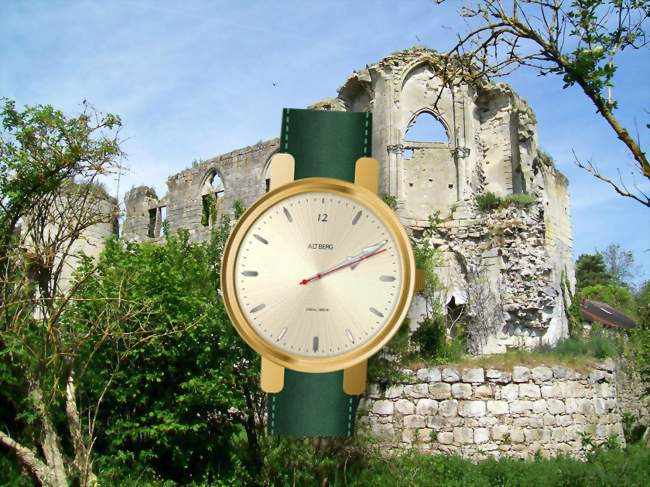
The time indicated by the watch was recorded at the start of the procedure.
2:10:11
